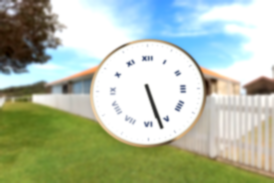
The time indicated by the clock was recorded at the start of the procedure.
5:27
